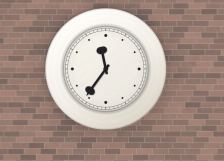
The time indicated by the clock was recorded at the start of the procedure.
11:36
